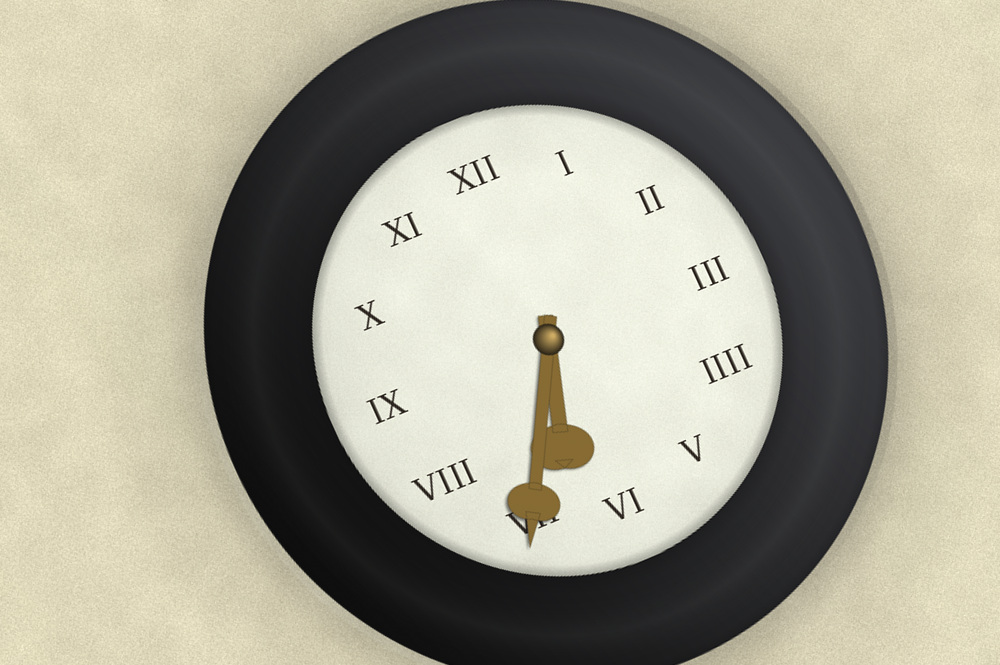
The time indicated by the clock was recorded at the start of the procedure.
6:35
